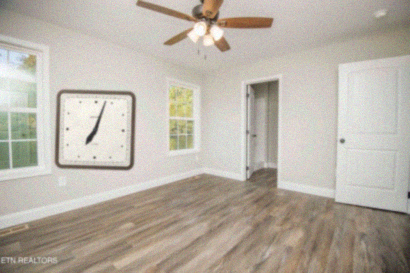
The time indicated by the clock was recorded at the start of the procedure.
7:03
